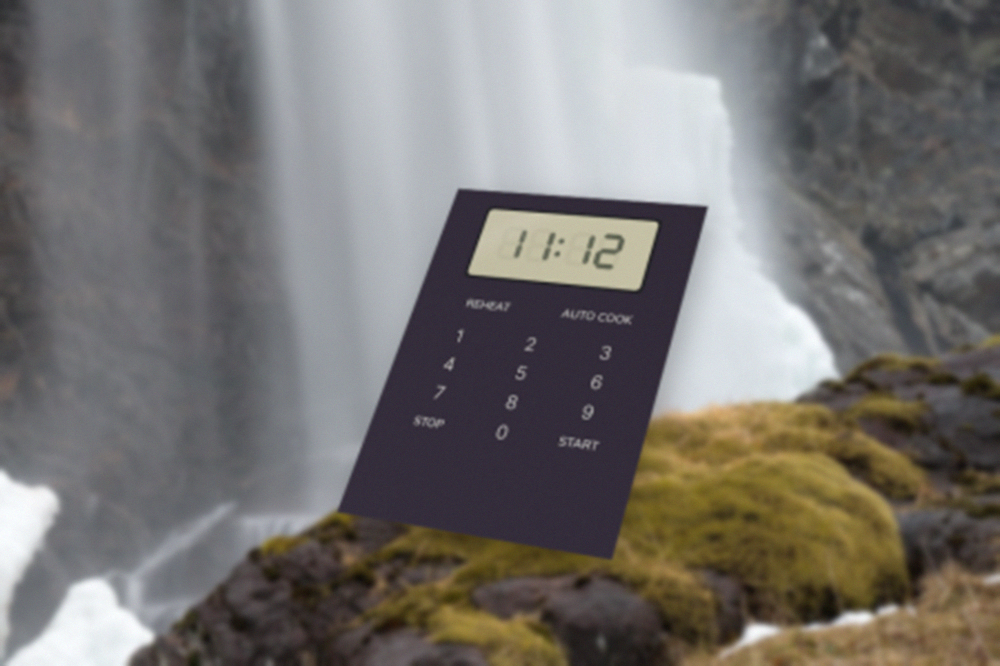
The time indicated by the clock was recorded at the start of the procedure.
11:12
